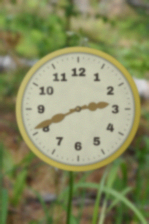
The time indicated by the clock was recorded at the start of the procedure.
2:41
